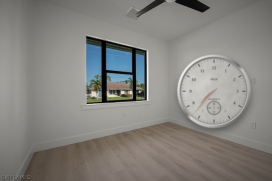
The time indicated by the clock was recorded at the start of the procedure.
7:37
